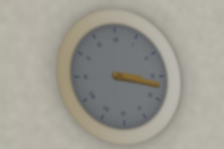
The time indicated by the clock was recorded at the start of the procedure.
3:17
